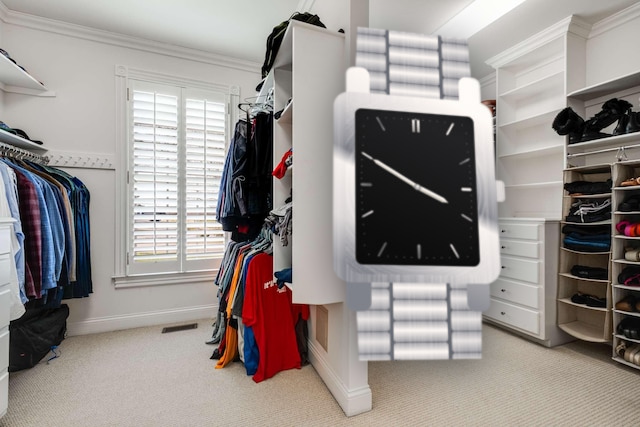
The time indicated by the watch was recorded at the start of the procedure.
3:50
